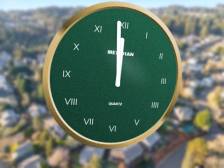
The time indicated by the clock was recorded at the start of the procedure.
11:59
